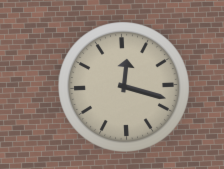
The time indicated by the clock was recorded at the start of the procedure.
12:18
